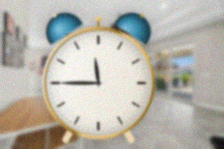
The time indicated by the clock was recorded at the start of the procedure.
11:45
